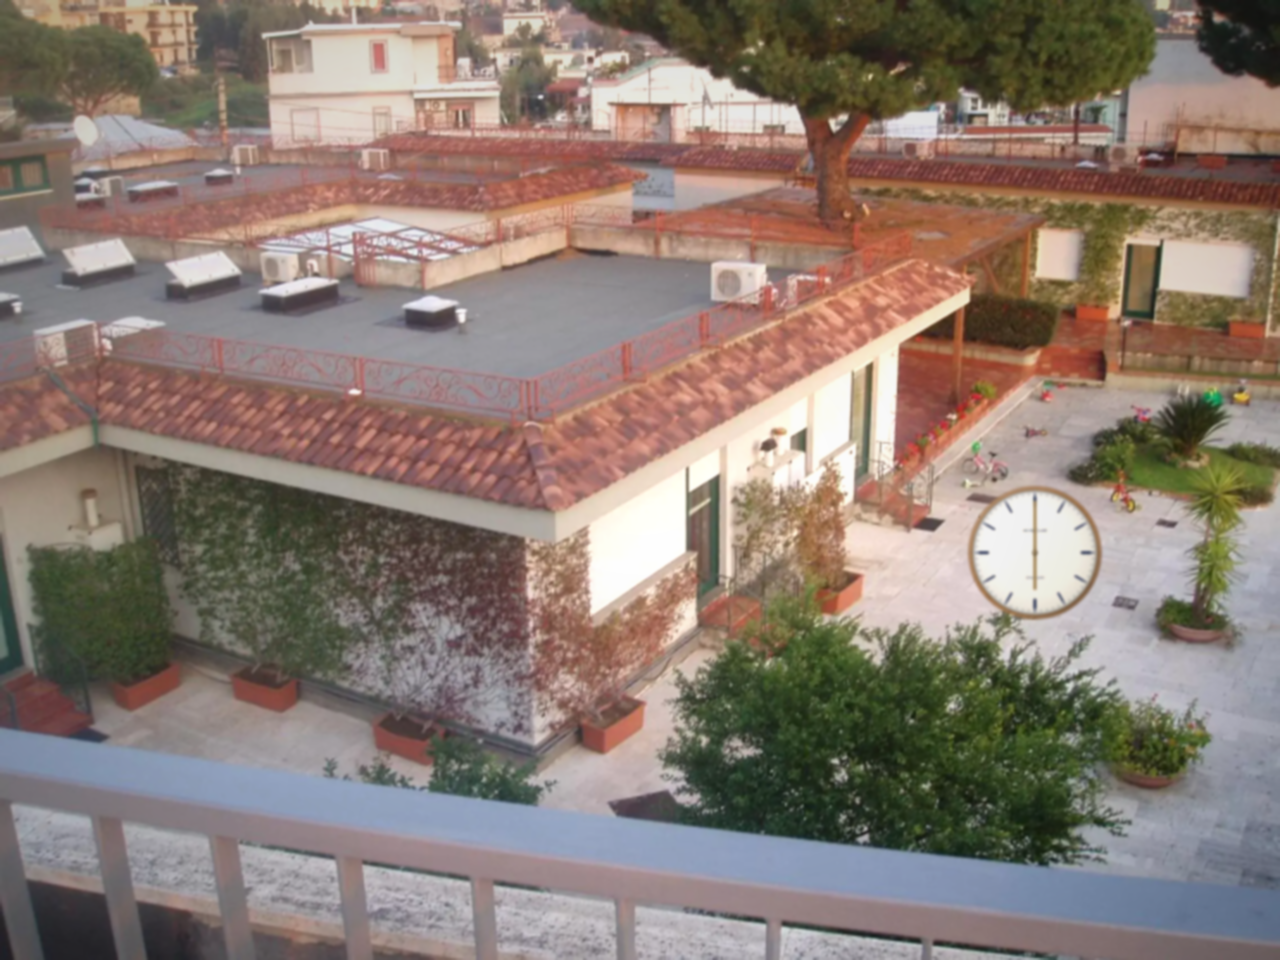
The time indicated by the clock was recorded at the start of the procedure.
6:00
